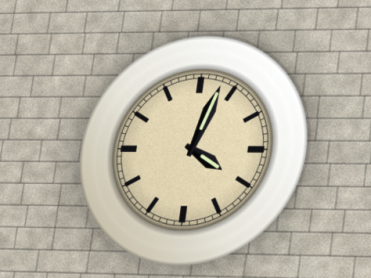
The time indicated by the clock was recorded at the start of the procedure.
4:03
